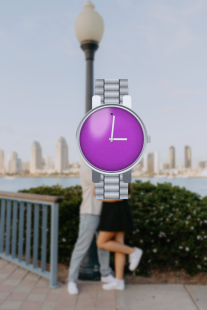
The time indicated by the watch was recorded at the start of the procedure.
3:01
